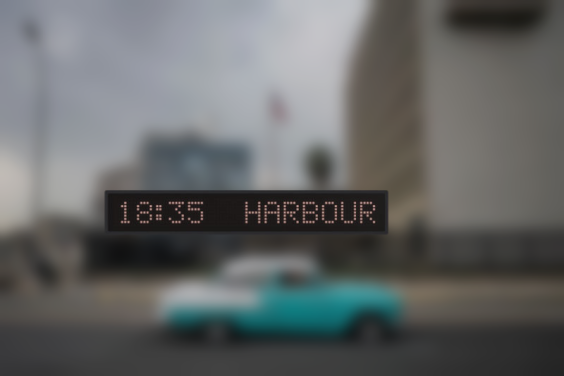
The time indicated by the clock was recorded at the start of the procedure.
18:35
